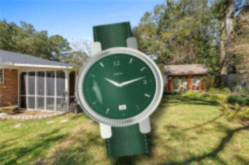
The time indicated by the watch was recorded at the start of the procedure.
10:13
